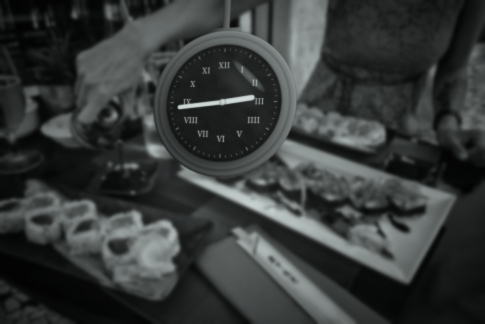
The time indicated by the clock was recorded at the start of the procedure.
2:44
